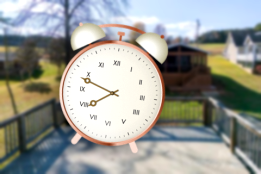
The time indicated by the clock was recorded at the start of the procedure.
7:48
